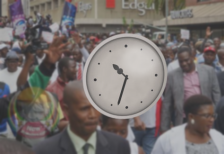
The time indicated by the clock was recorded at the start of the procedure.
10:33
